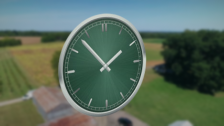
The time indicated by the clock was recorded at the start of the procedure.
1:53
